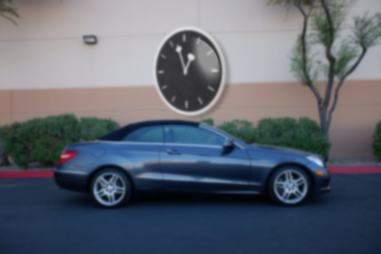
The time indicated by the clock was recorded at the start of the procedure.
12:57
